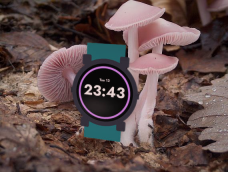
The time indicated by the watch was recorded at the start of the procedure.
23:43
